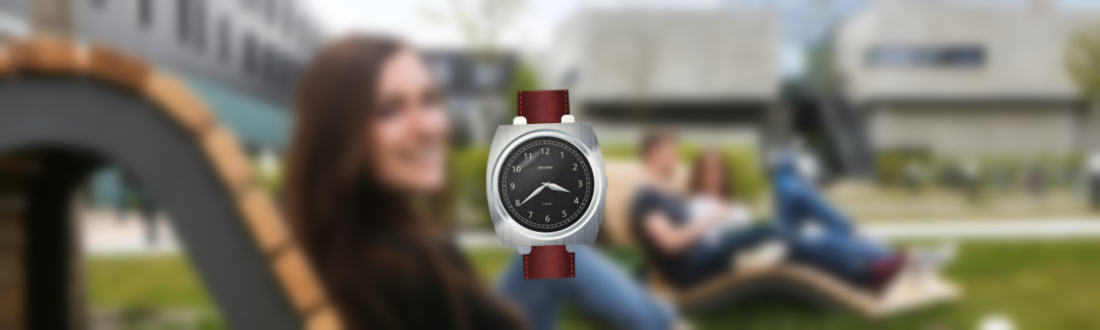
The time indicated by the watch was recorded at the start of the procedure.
3:39
